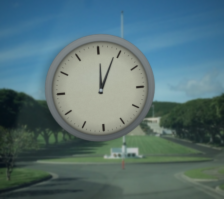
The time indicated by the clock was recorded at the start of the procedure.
12:04
